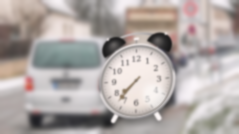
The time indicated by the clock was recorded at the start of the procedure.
7:37
